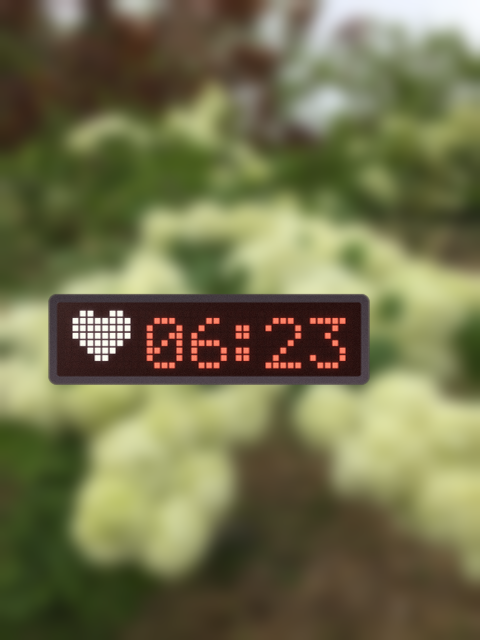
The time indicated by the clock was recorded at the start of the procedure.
6:23
